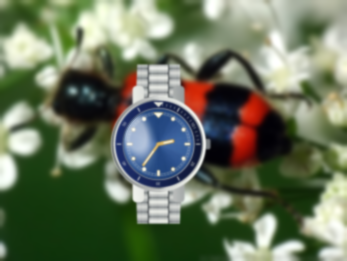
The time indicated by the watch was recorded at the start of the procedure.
2:36
